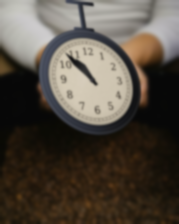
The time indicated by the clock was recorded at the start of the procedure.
10:53
